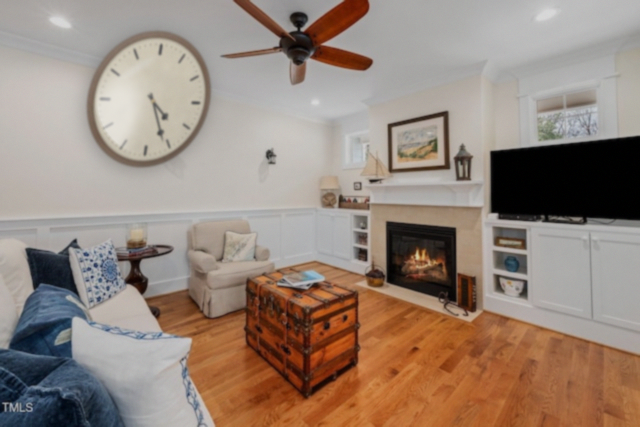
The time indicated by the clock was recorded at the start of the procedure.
4:26
